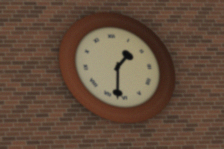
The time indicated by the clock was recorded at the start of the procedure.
1:32
